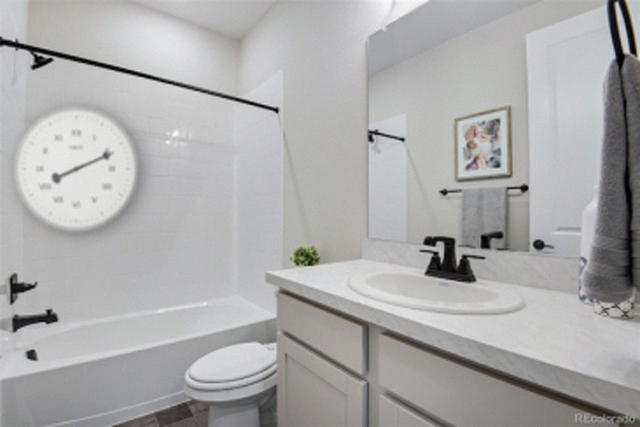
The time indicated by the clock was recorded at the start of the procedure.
8:11
